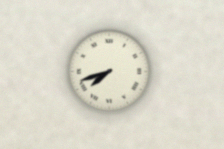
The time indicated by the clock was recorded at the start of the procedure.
7:42
